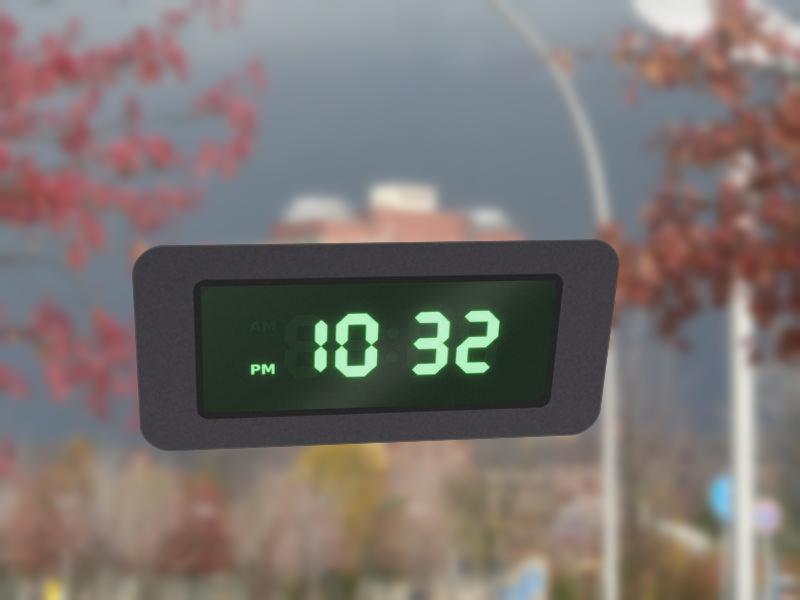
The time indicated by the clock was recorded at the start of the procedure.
10:32
